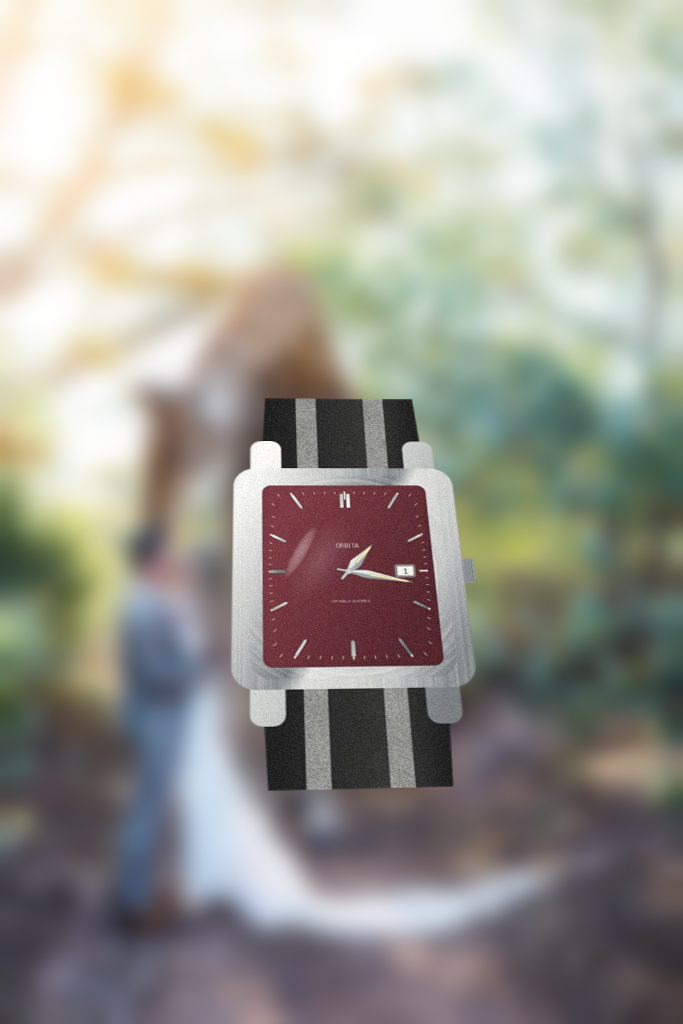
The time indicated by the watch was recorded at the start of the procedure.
1:17
